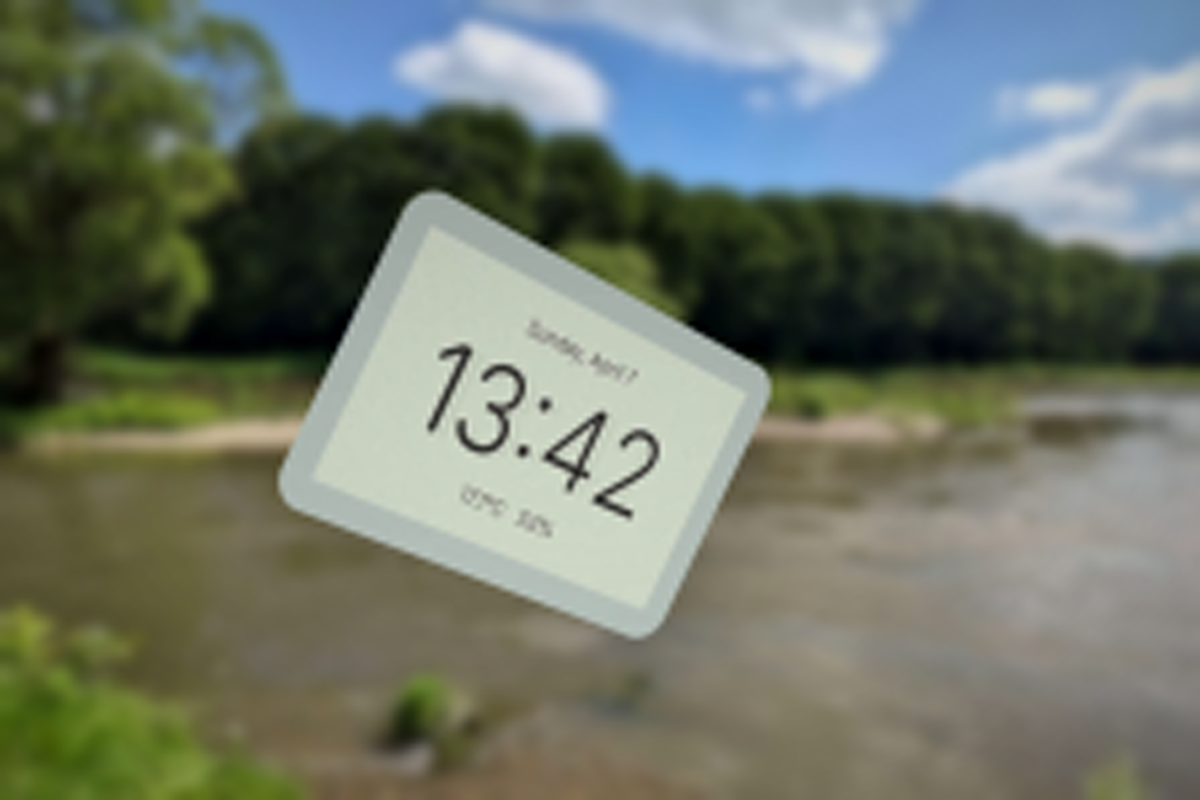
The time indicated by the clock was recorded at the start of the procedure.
13:42
